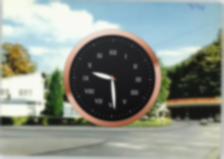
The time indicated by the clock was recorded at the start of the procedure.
9:29
